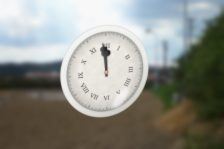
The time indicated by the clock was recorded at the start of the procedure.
11:59
